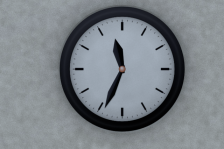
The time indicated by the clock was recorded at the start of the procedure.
11:34
